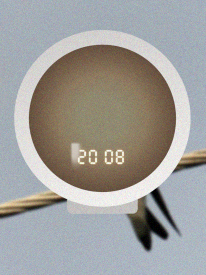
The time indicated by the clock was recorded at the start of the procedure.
20:08
